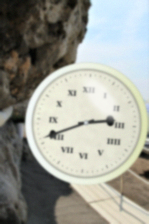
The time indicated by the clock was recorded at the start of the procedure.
2:41
